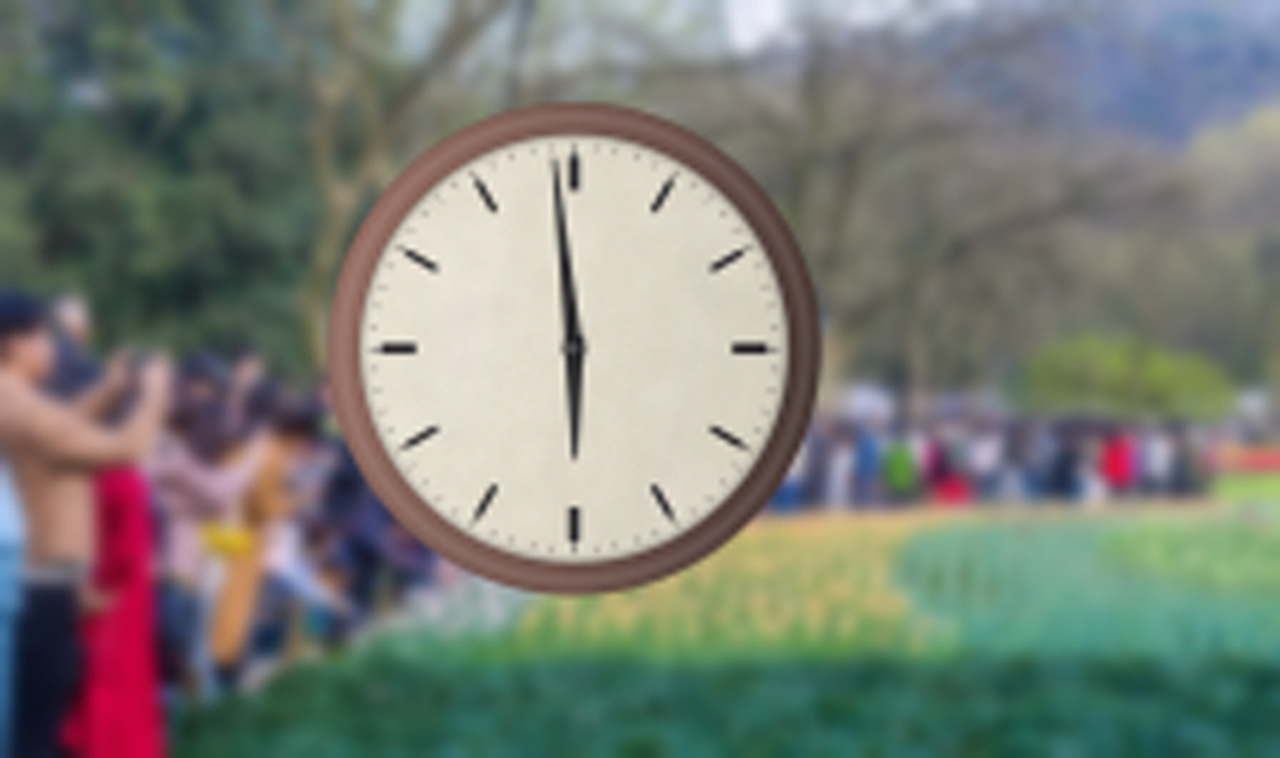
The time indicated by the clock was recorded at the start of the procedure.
5:59
